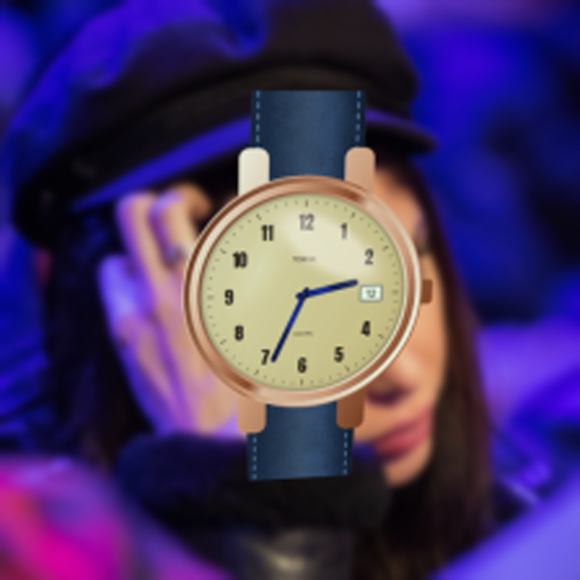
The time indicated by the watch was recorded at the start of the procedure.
2:34
